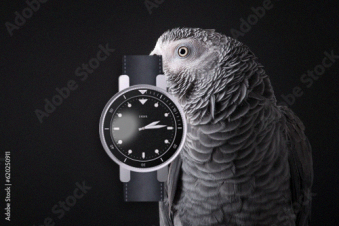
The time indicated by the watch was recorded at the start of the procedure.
2:14
